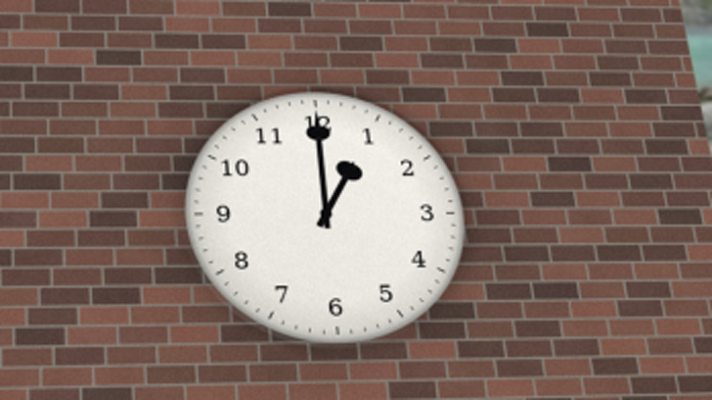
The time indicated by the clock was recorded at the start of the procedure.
1:00
